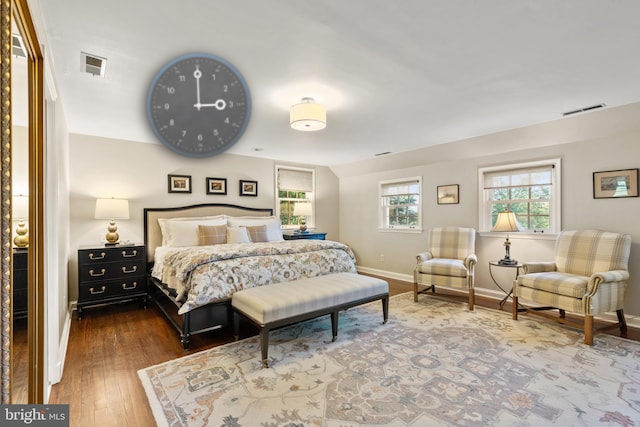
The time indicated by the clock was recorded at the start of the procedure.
3:00
